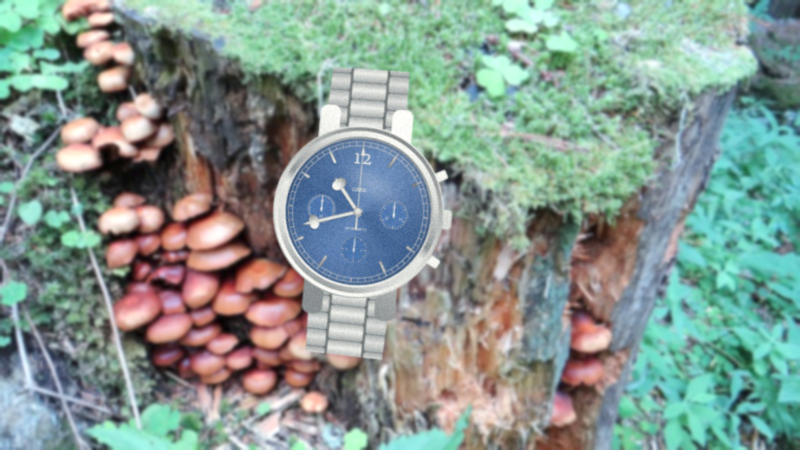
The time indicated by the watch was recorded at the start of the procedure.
10:42
